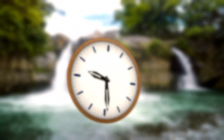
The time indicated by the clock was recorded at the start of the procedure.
9:29
